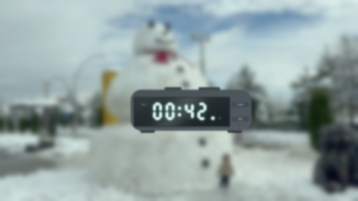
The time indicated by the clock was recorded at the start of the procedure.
0:42
